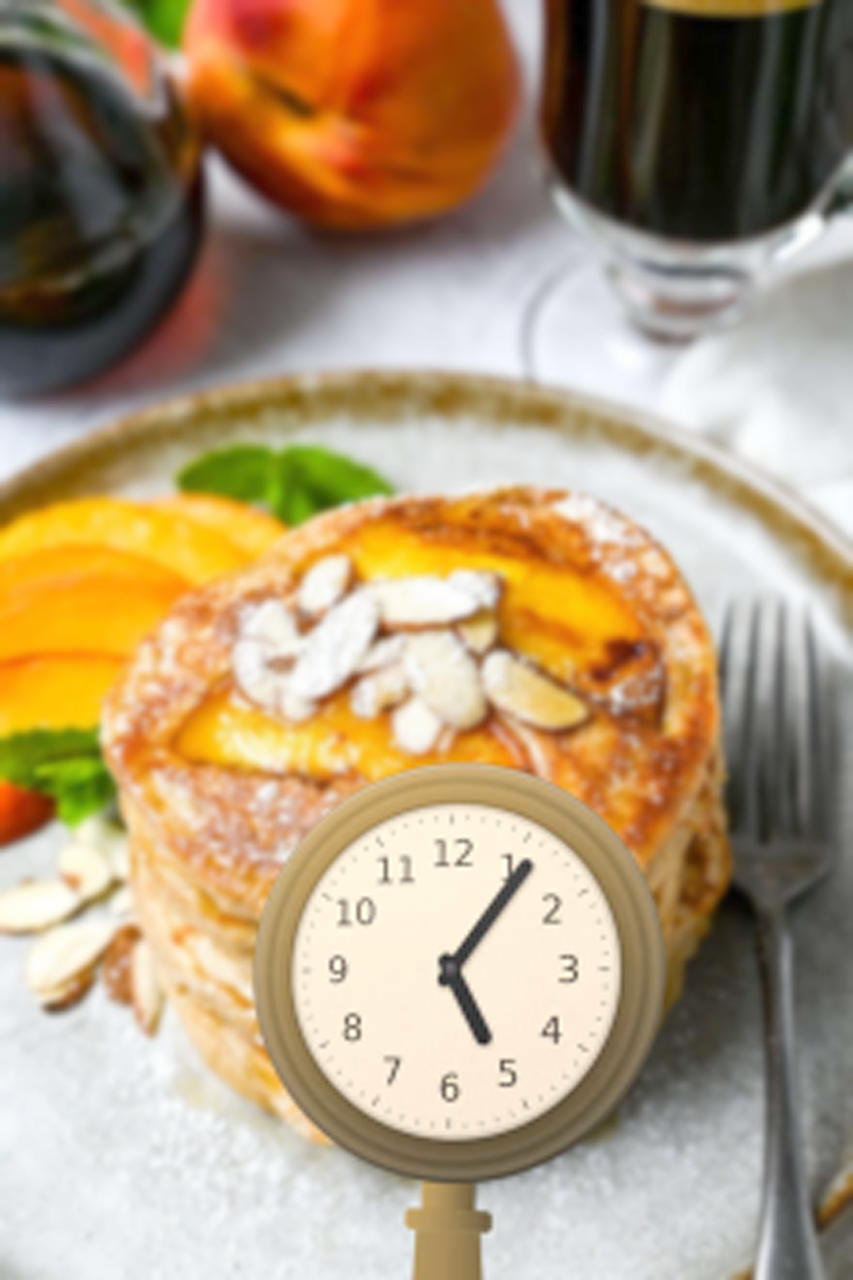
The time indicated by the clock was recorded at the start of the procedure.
5:06
